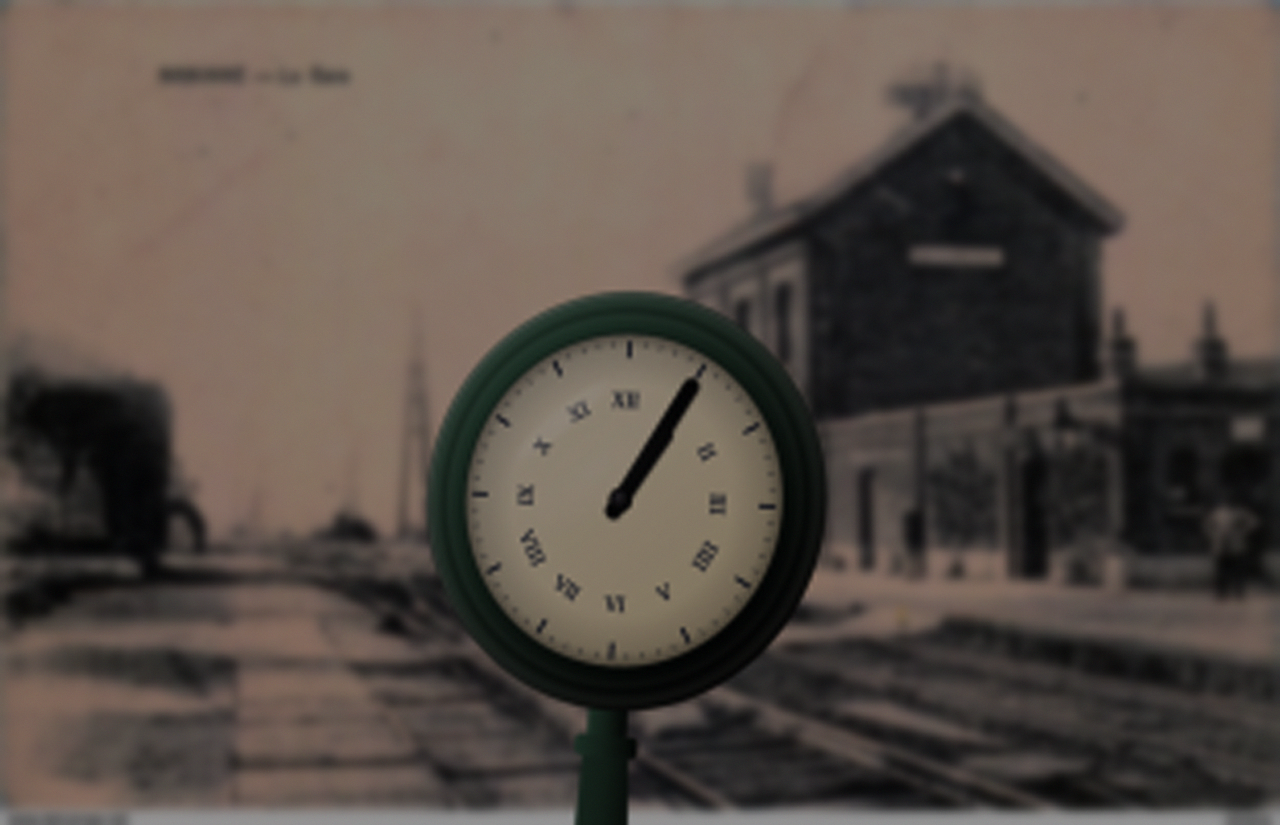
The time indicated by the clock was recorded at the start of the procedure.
1:05
